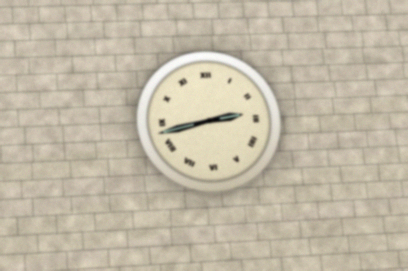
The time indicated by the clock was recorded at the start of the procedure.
2:43
